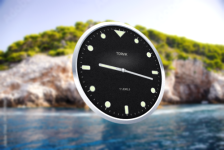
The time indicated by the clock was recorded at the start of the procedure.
9:17
